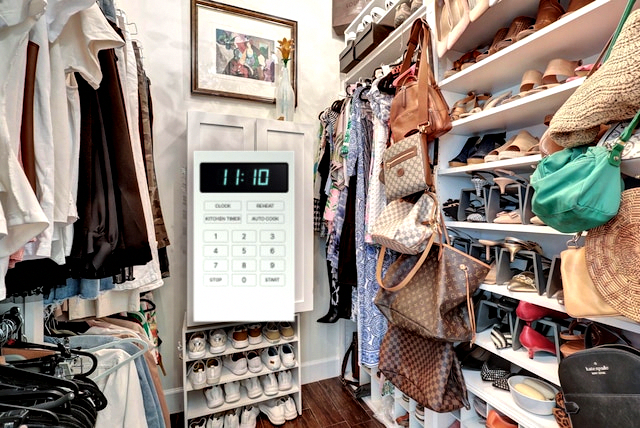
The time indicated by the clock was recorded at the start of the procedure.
11:10
